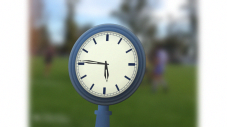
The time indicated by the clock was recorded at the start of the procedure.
5:46
